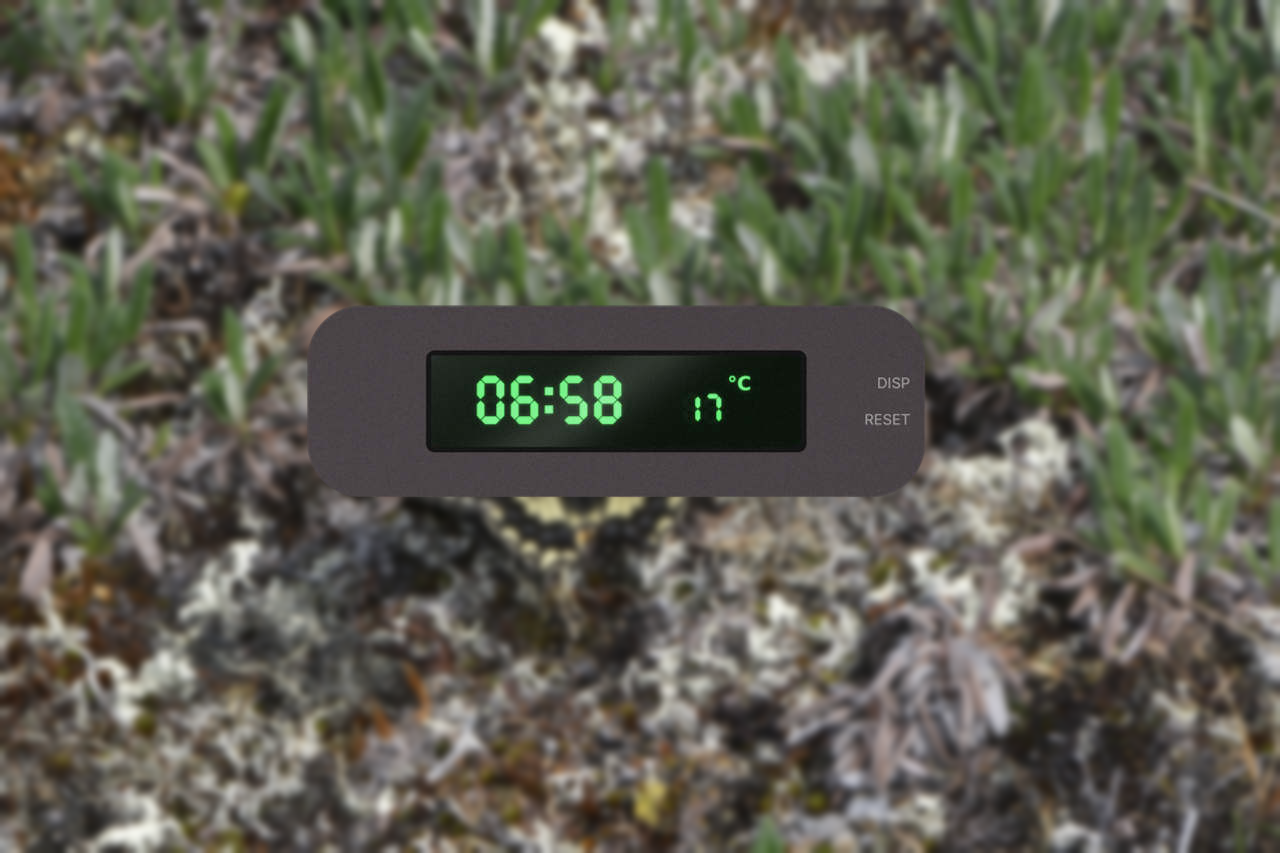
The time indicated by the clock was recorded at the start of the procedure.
6:58
